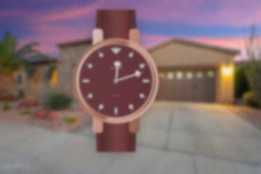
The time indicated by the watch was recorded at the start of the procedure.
12:12
